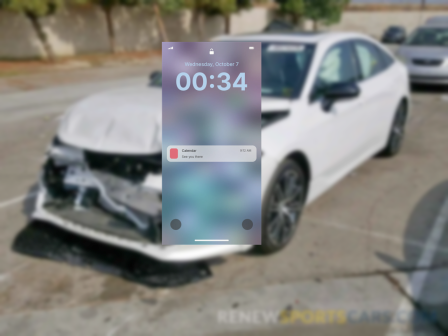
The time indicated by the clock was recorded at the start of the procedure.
0:34
